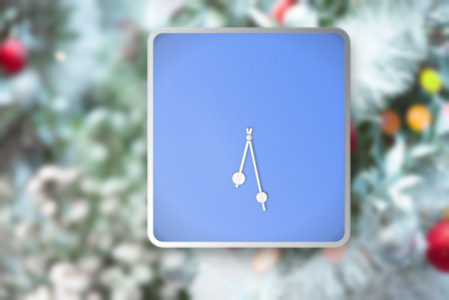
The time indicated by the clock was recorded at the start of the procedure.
6:28
